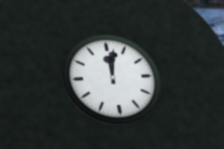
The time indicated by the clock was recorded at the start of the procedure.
12:02
